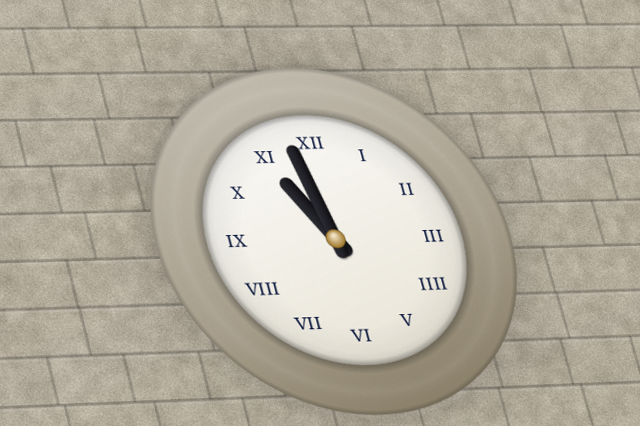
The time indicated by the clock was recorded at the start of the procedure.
10:58
